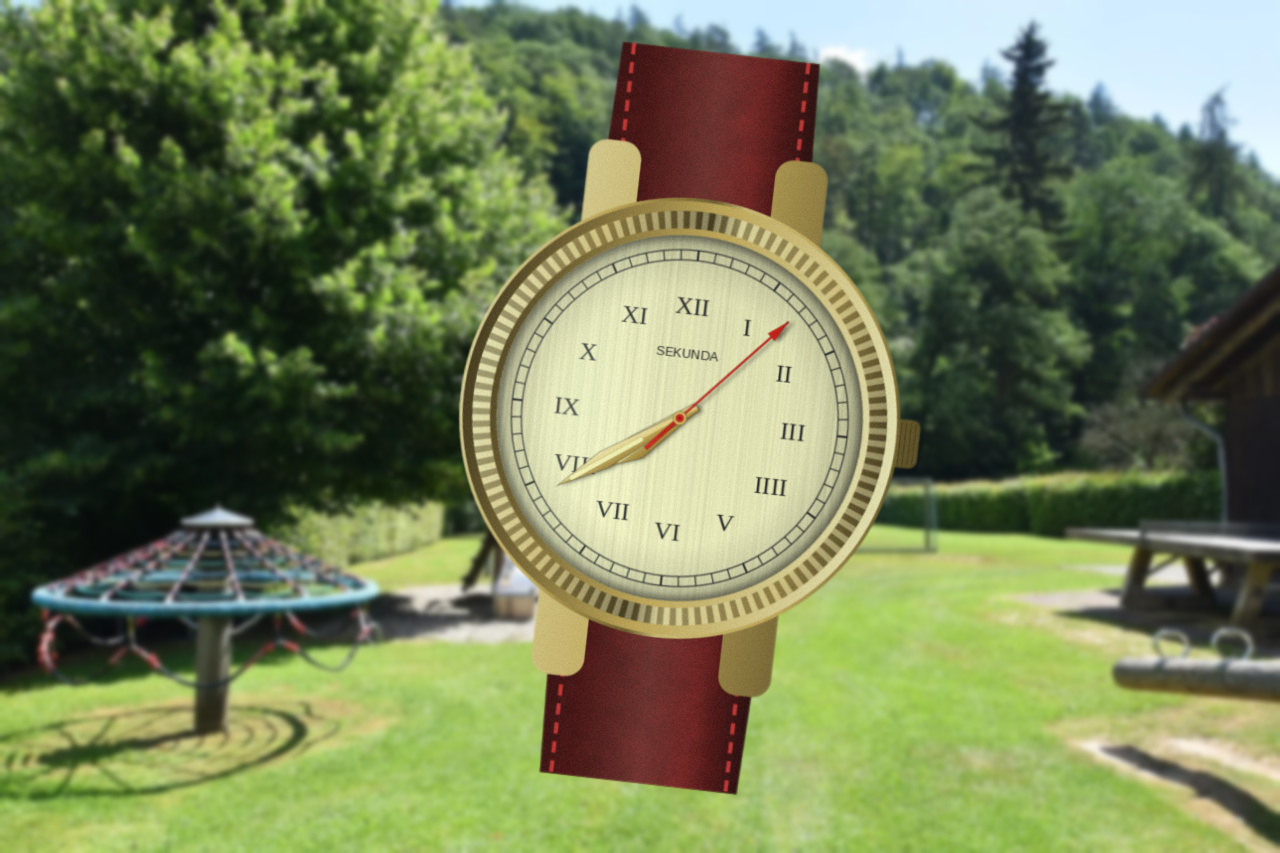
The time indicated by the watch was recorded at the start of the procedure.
7:39:07
